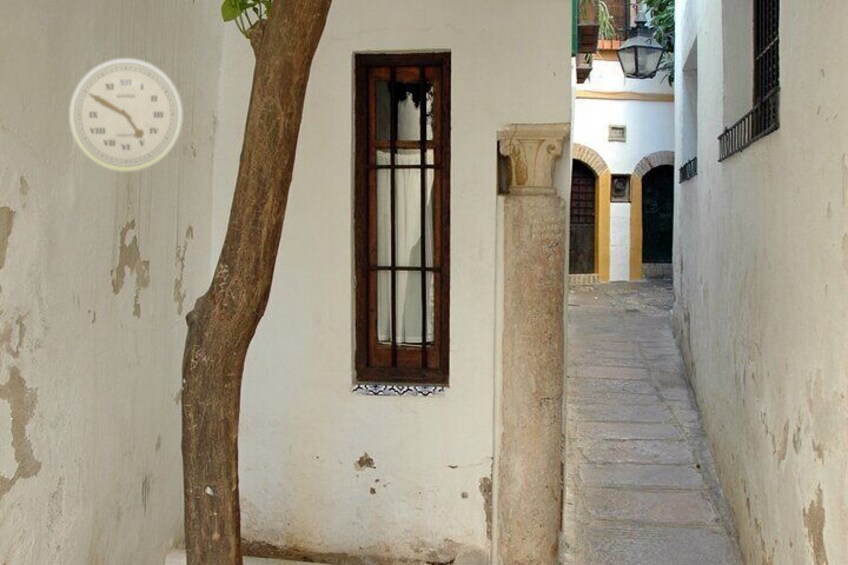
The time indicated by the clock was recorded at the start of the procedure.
4:50
